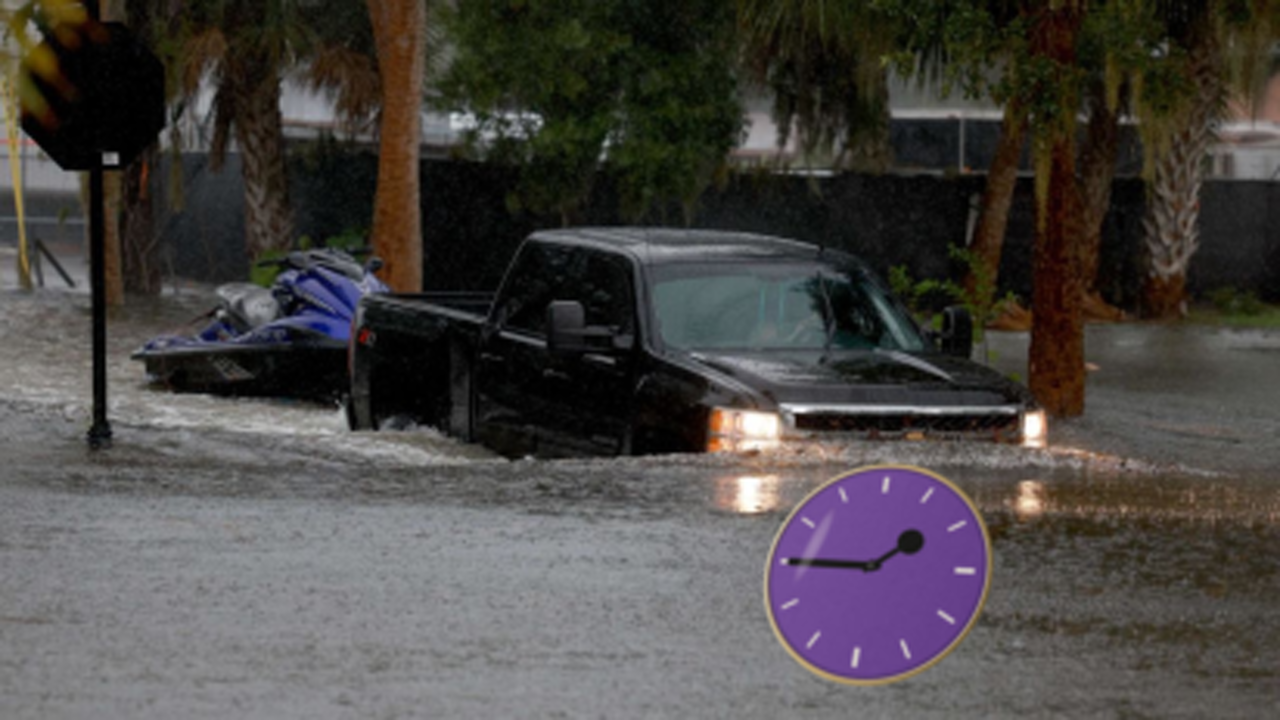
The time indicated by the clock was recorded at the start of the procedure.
1:45
